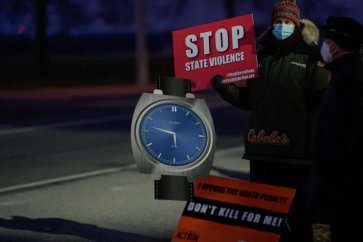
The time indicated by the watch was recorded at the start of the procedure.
5:47
